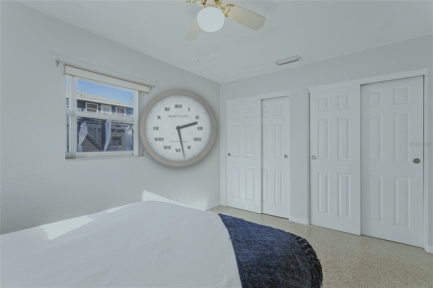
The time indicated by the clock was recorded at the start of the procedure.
2:28
